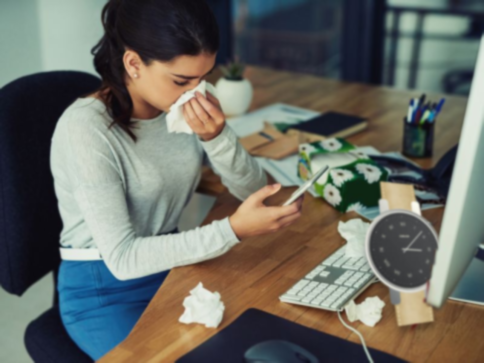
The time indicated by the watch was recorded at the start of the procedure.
3:08
